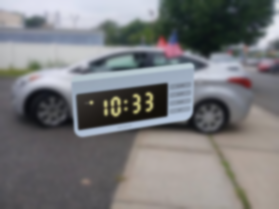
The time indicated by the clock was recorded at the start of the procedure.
10:33
